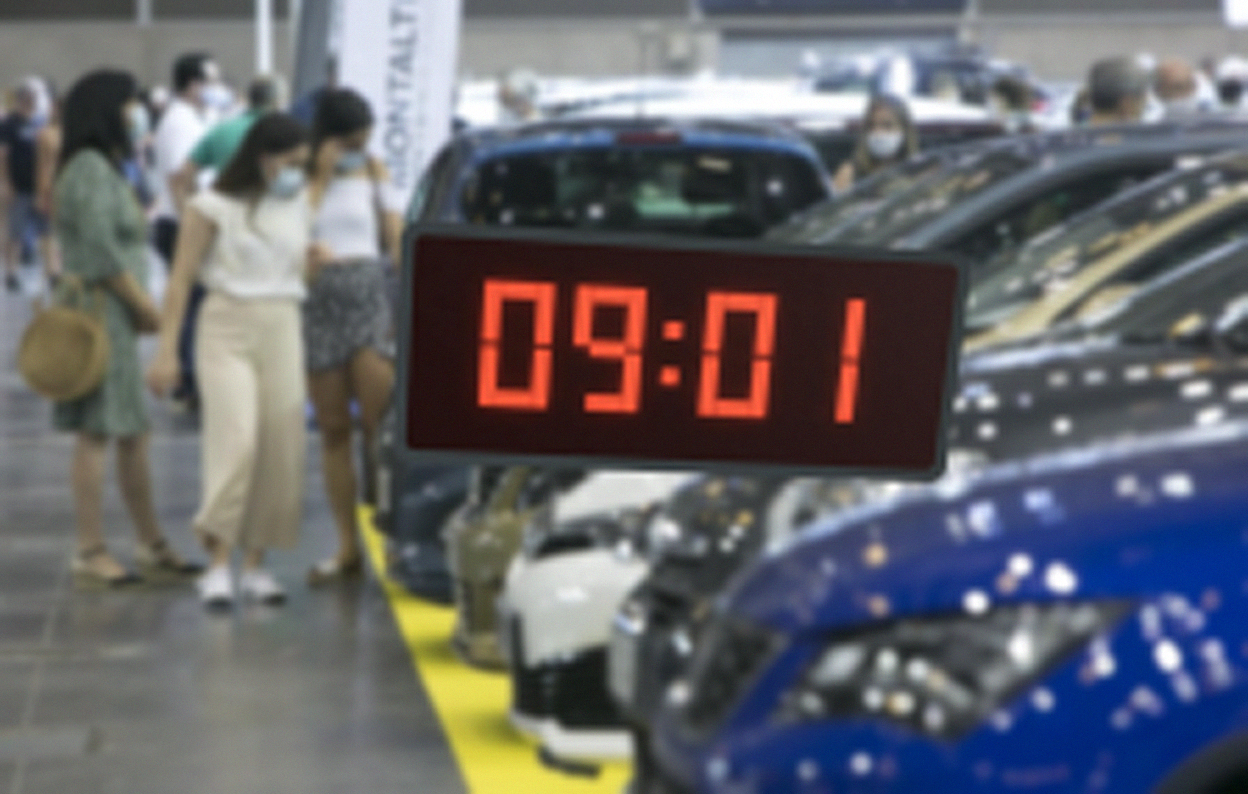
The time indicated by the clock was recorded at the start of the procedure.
9:01
